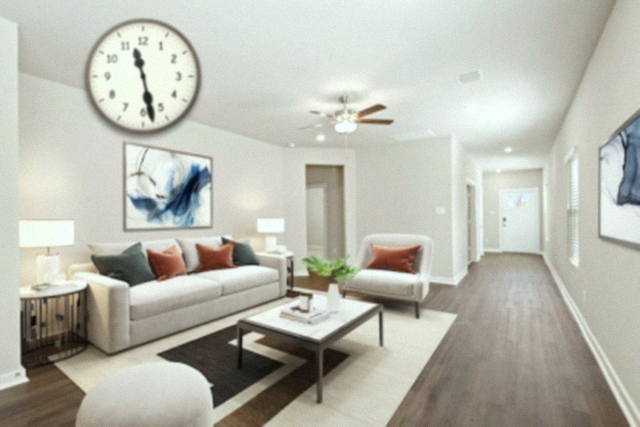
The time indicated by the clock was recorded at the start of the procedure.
11:28
